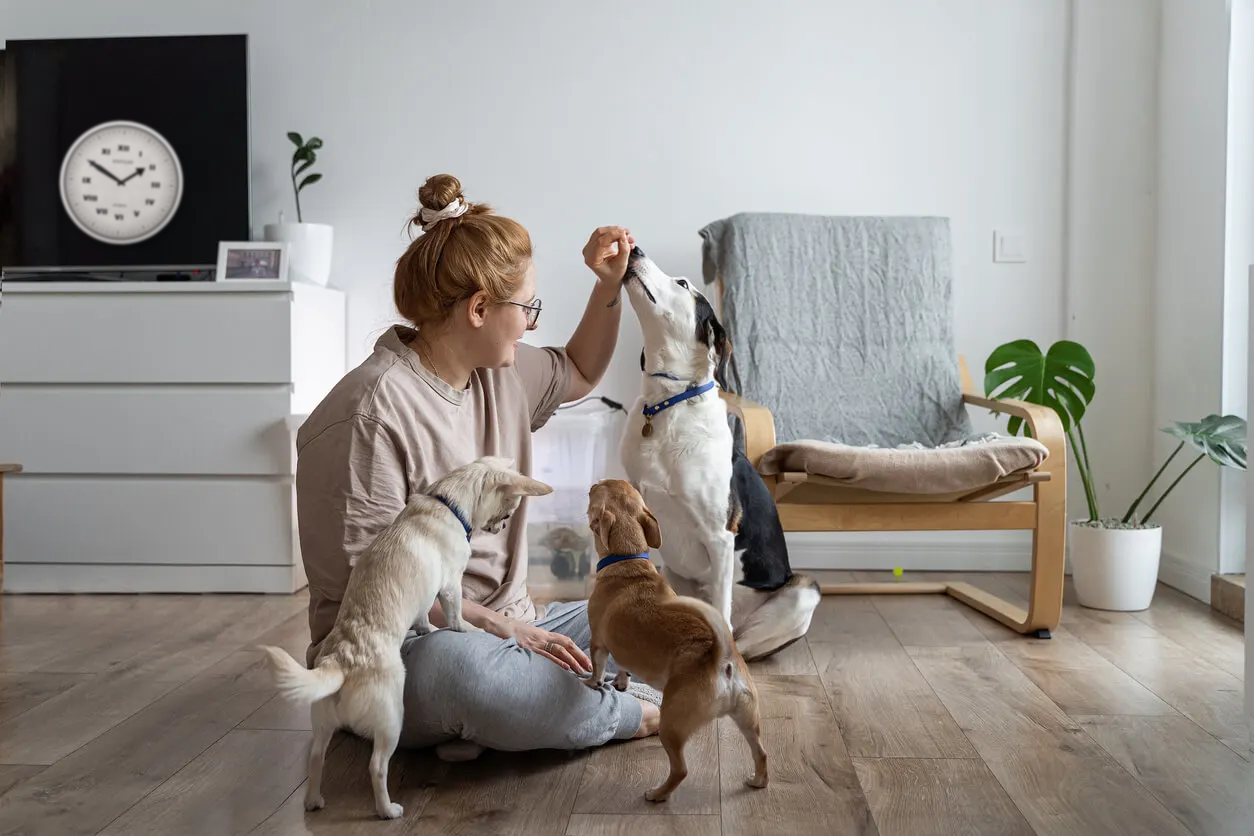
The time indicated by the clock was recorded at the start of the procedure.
1:50
